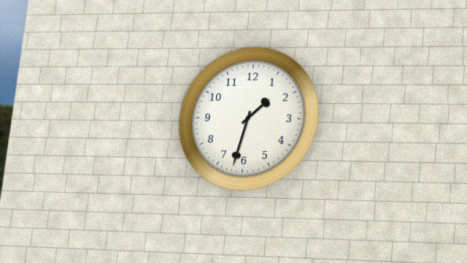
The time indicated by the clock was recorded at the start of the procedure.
1:32
